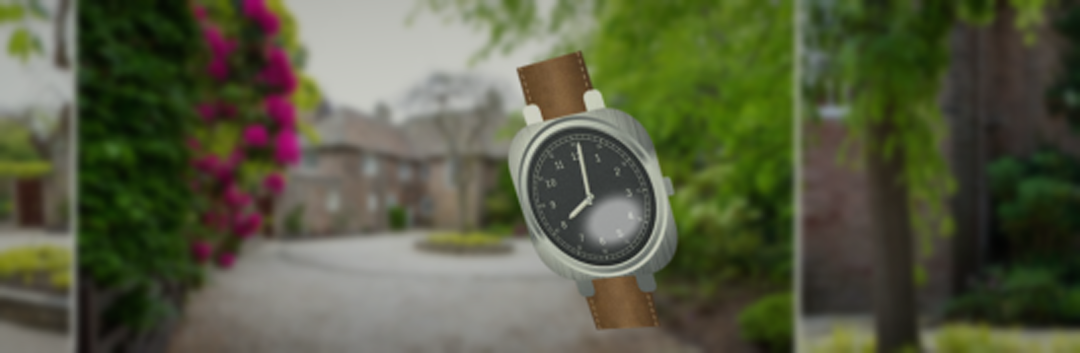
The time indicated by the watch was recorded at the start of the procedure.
8:01
